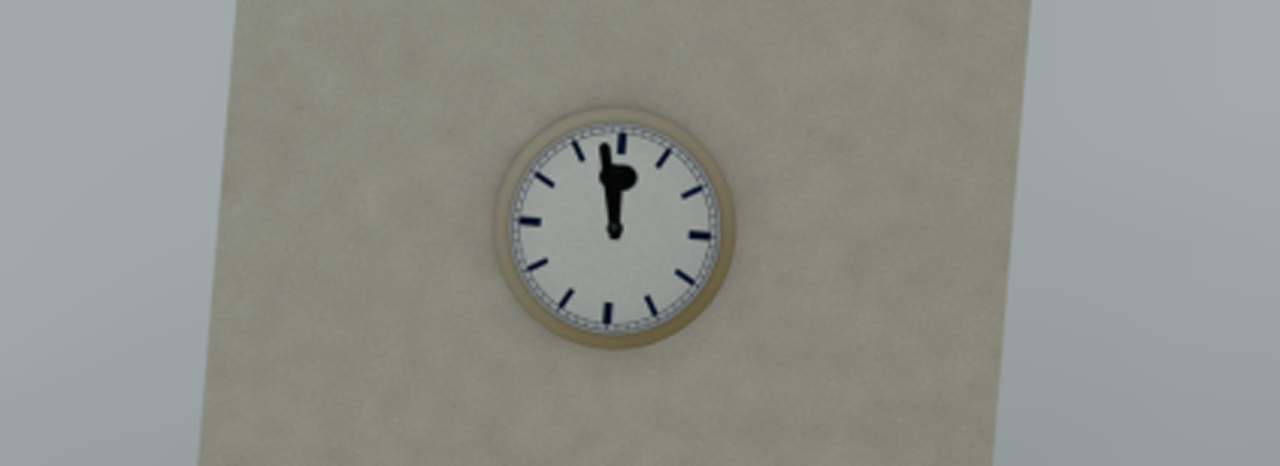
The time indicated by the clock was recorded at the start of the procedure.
11:58
